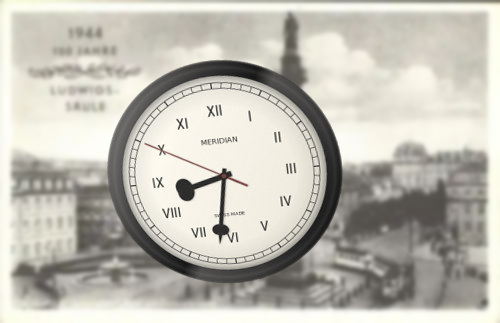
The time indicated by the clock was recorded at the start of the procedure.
8:31:50
